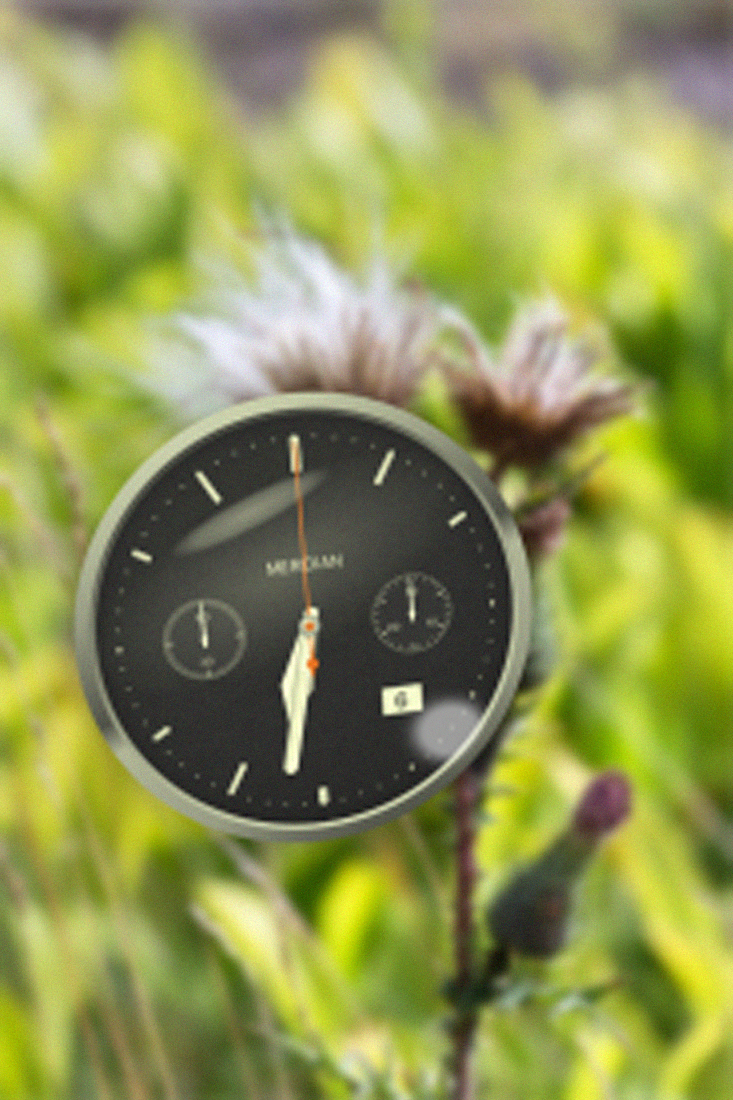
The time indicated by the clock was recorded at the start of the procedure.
6:32
